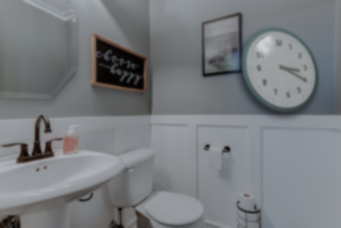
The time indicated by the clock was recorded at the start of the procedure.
3:20
